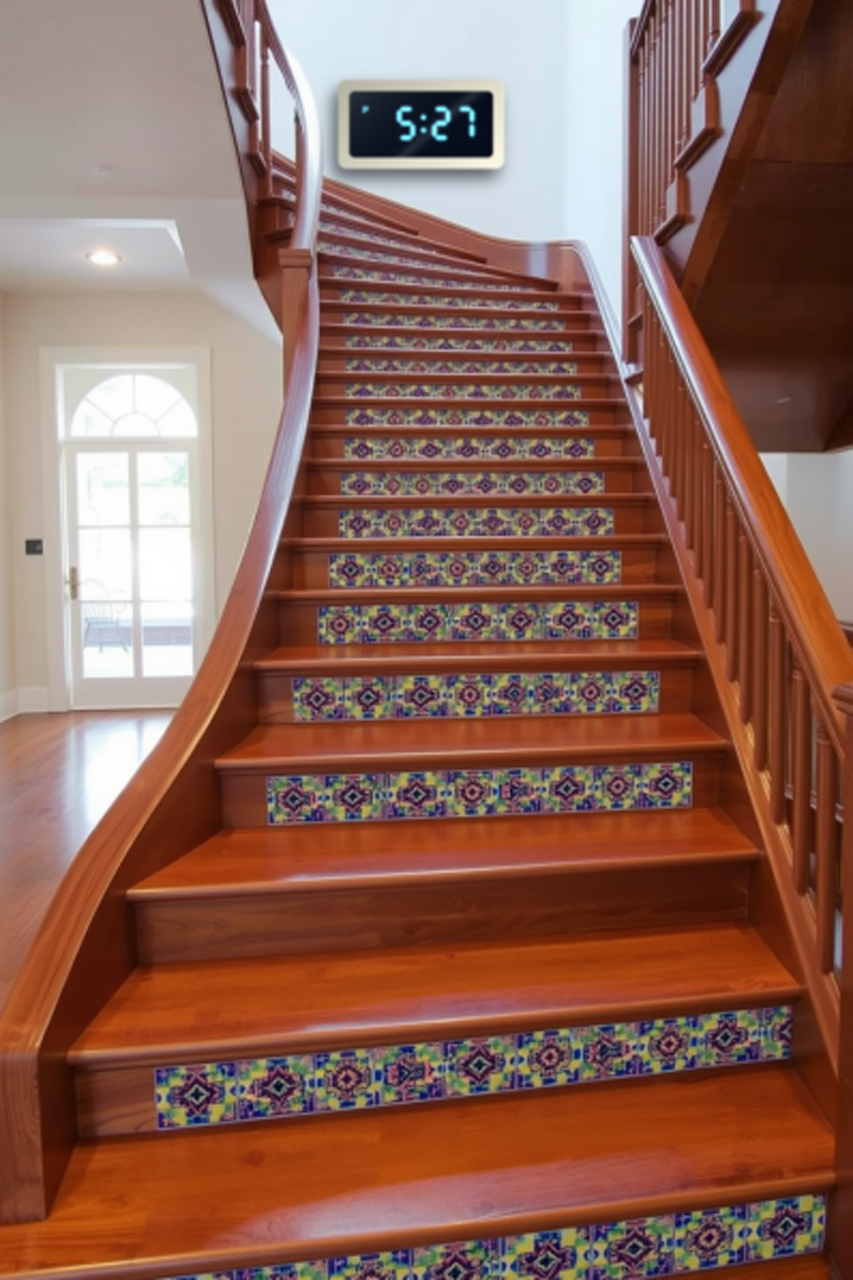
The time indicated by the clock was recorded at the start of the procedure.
5:27
